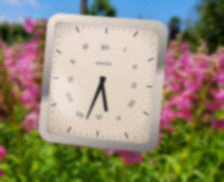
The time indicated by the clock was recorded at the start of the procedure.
5:33
